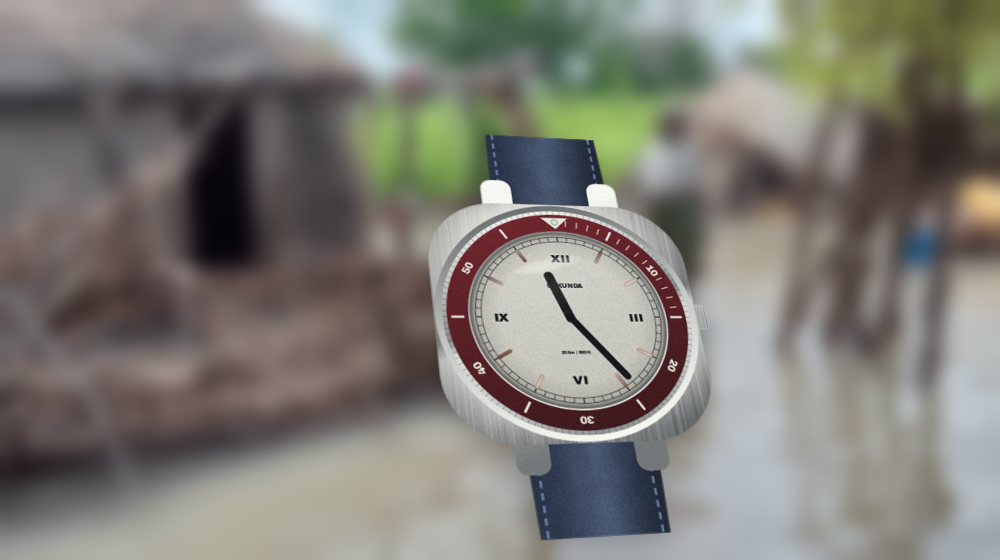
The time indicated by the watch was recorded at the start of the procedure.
11:24
